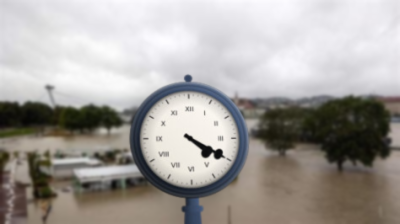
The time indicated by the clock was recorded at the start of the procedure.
4:20
